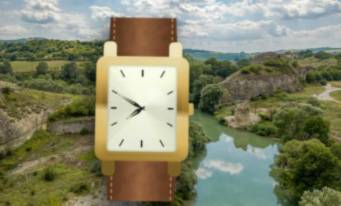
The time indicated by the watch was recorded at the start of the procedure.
7:50
